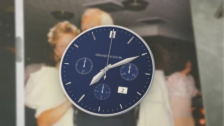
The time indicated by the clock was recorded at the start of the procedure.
7:10
